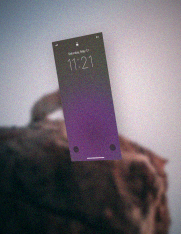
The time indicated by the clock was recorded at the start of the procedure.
11:21
